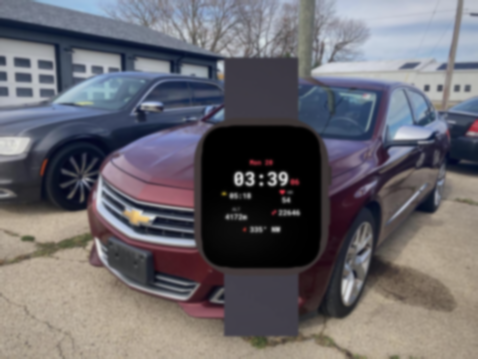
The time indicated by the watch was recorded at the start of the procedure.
3:39
